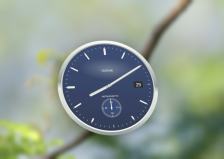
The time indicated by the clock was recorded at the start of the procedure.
8:10
